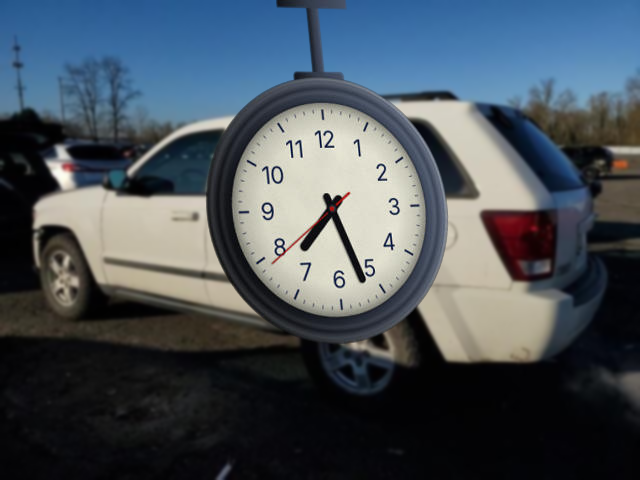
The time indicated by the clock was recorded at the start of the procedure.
7:26:39
